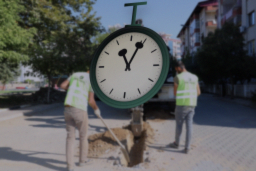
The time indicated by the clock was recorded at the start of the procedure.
11:04
